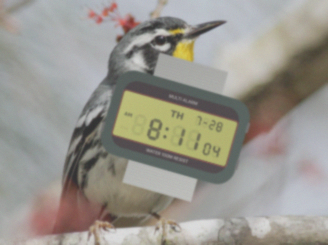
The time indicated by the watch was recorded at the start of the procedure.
8:11:04
